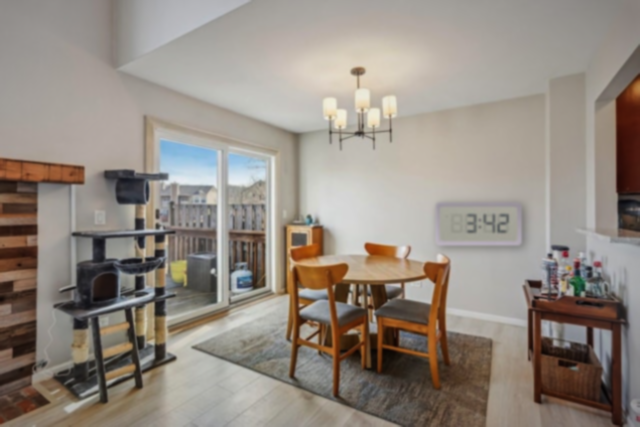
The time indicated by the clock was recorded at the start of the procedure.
3:42
